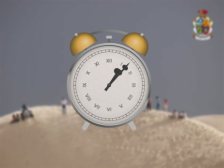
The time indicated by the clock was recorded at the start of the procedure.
1:07
